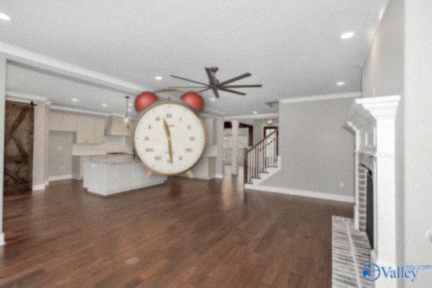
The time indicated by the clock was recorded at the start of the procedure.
11:29
